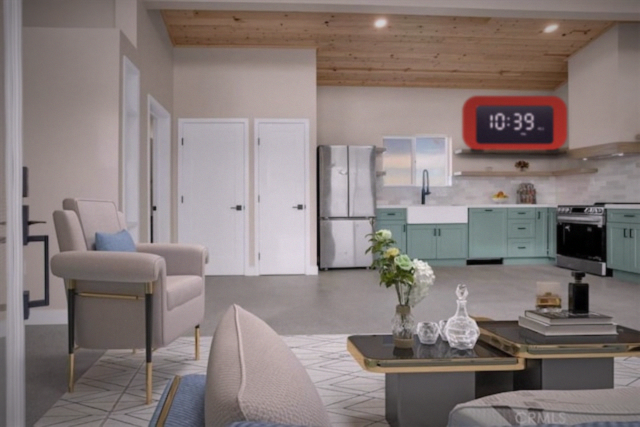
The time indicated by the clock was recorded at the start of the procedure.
10:39
